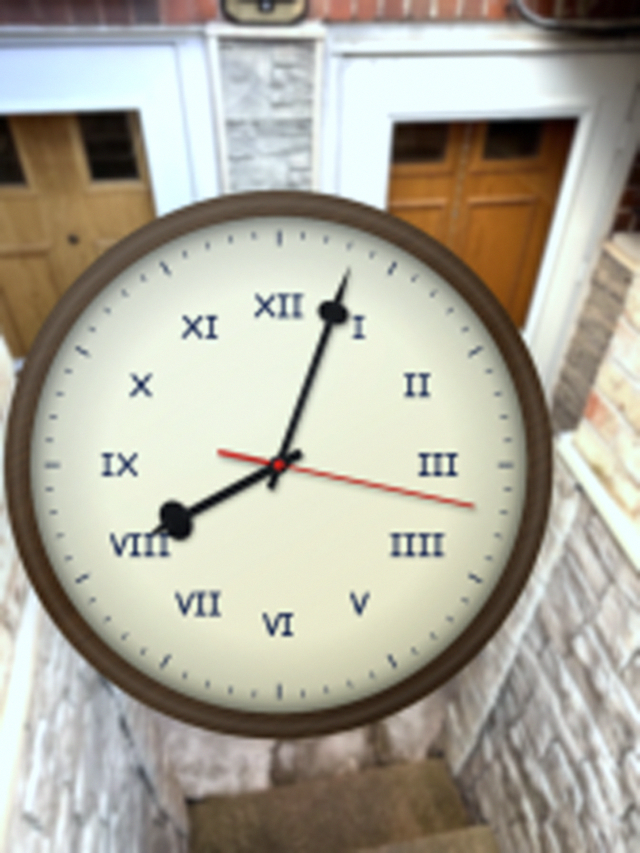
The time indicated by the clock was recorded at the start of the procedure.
8:03:17
